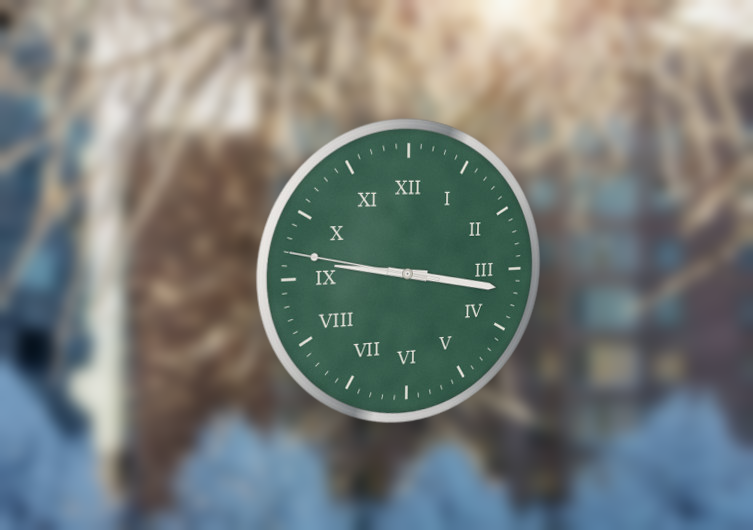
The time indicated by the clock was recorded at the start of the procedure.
9:16:47
